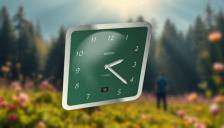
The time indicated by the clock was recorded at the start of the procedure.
2:22
